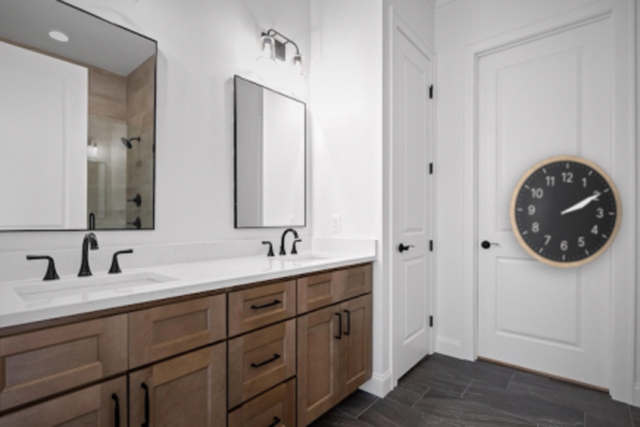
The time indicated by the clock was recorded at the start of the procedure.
2:10
